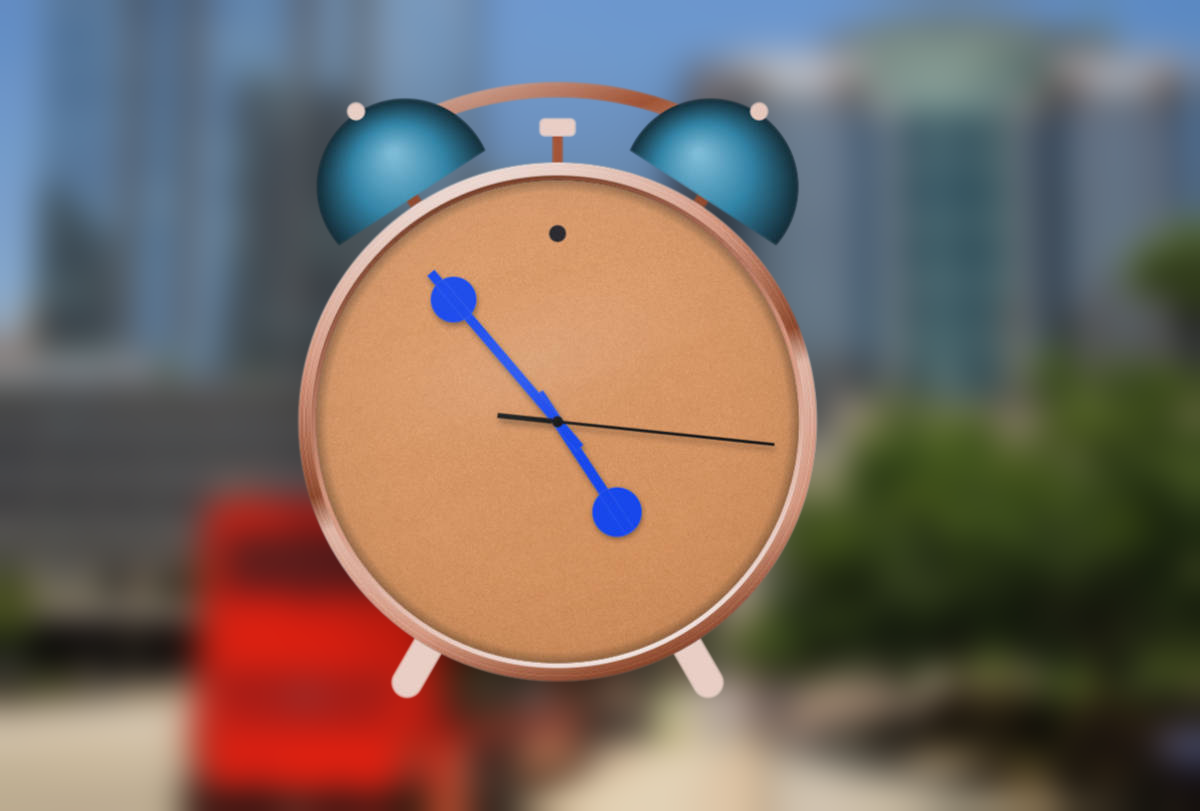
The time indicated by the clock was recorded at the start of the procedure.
4:53:16
